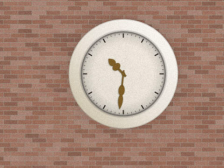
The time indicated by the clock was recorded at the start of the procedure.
10:31
